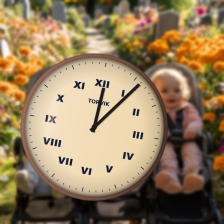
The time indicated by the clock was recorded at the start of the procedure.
12:06
